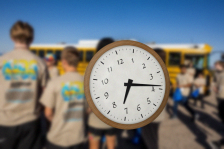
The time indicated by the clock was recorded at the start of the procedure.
7:19
